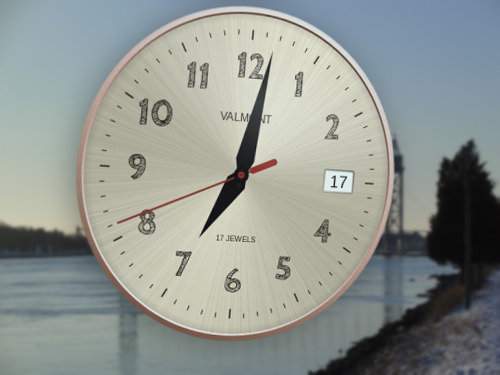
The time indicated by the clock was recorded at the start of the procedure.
7:01:41
